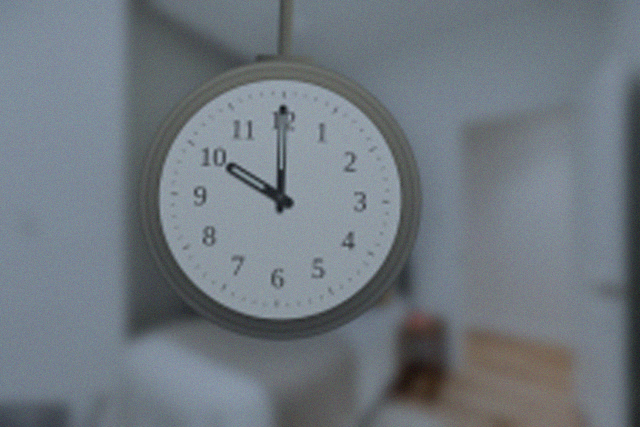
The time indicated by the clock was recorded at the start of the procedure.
10:00
